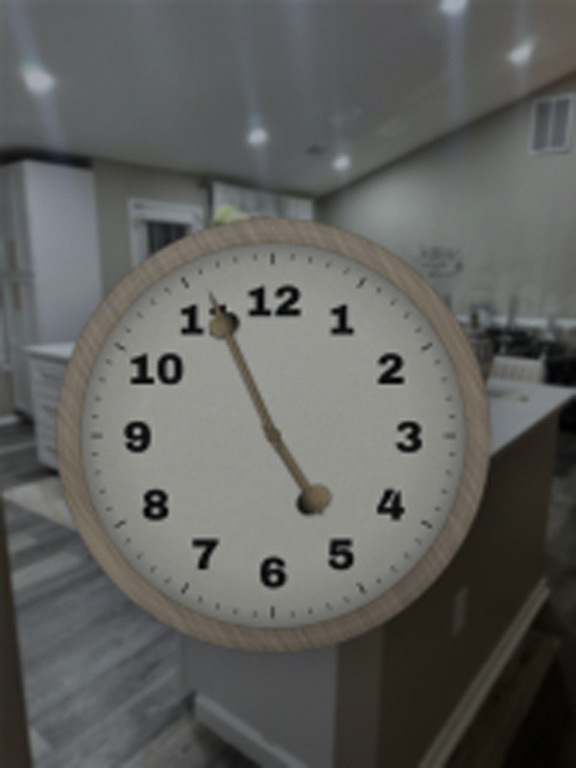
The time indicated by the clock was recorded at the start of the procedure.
4:56
